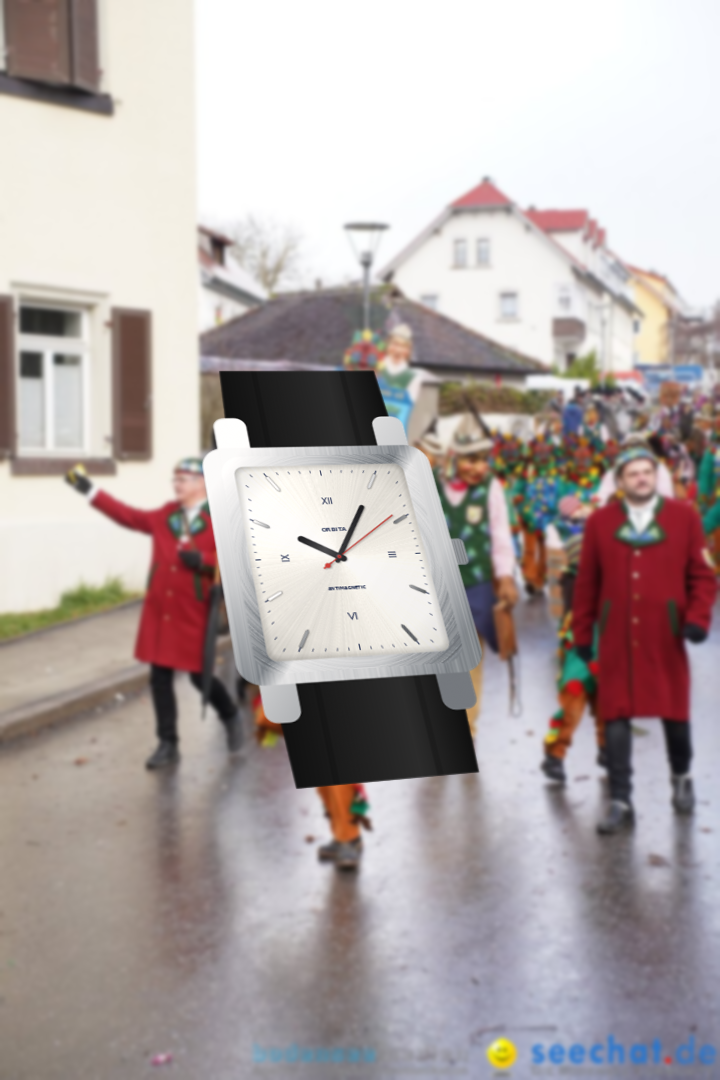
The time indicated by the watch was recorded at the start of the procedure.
10:05:09
